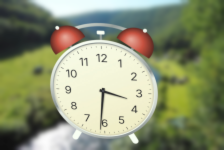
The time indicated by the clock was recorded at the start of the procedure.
3:31
